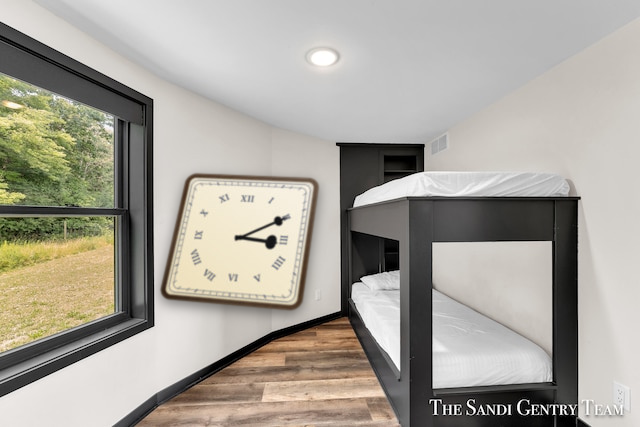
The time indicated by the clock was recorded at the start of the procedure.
3:10
